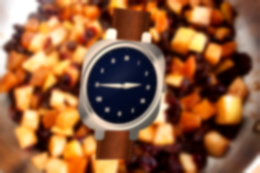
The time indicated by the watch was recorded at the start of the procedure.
2:45
